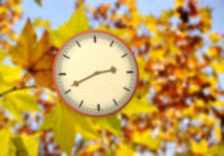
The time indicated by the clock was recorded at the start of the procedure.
2:41
